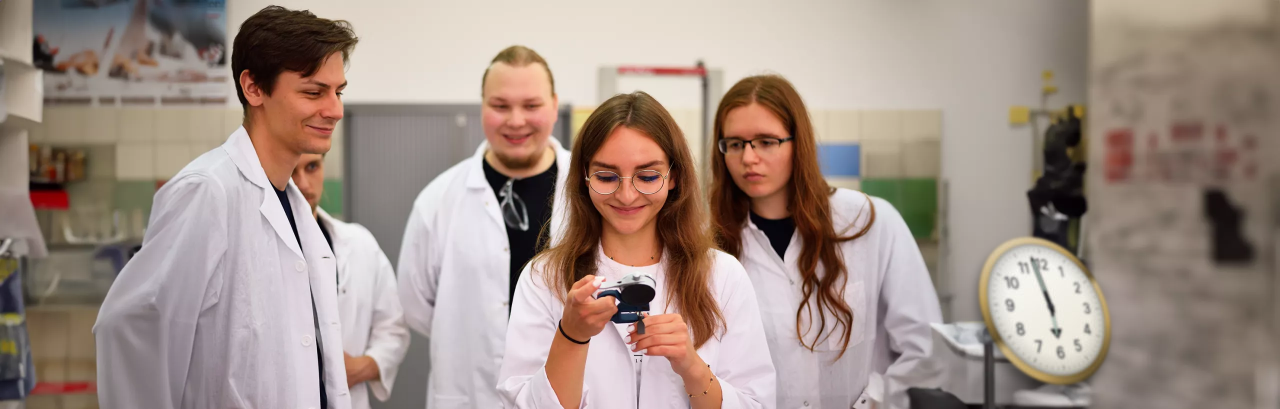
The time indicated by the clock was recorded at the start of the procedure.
5:58
